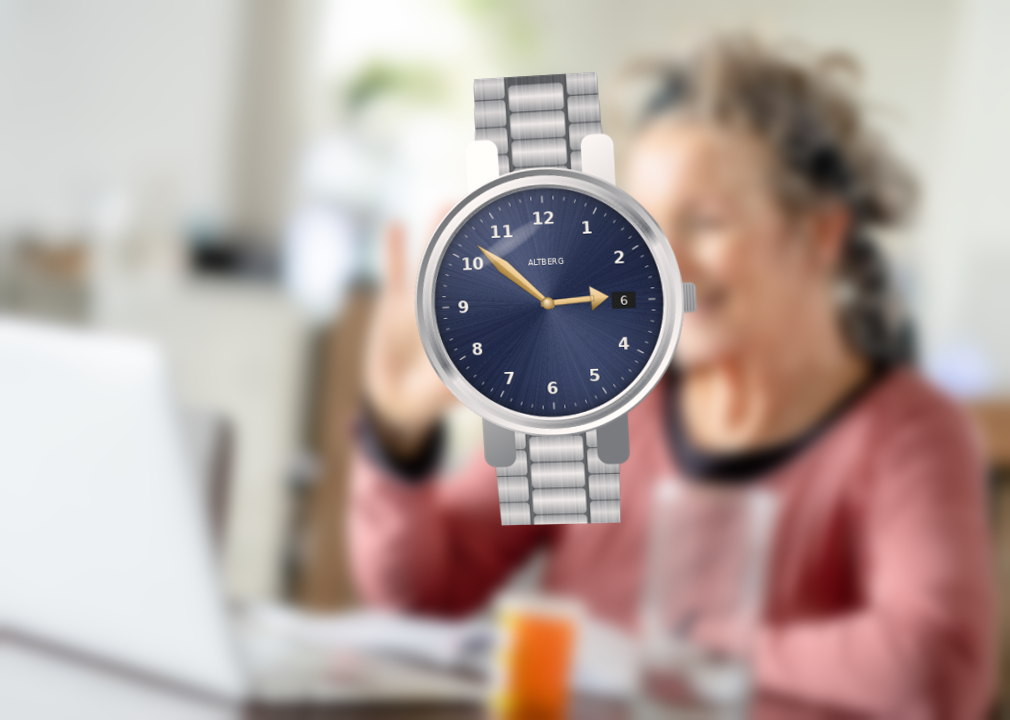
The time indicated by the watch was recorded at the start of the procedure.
2:52
